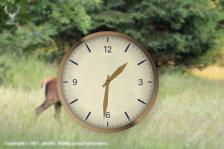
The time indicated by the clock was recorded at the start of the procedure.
1:31
